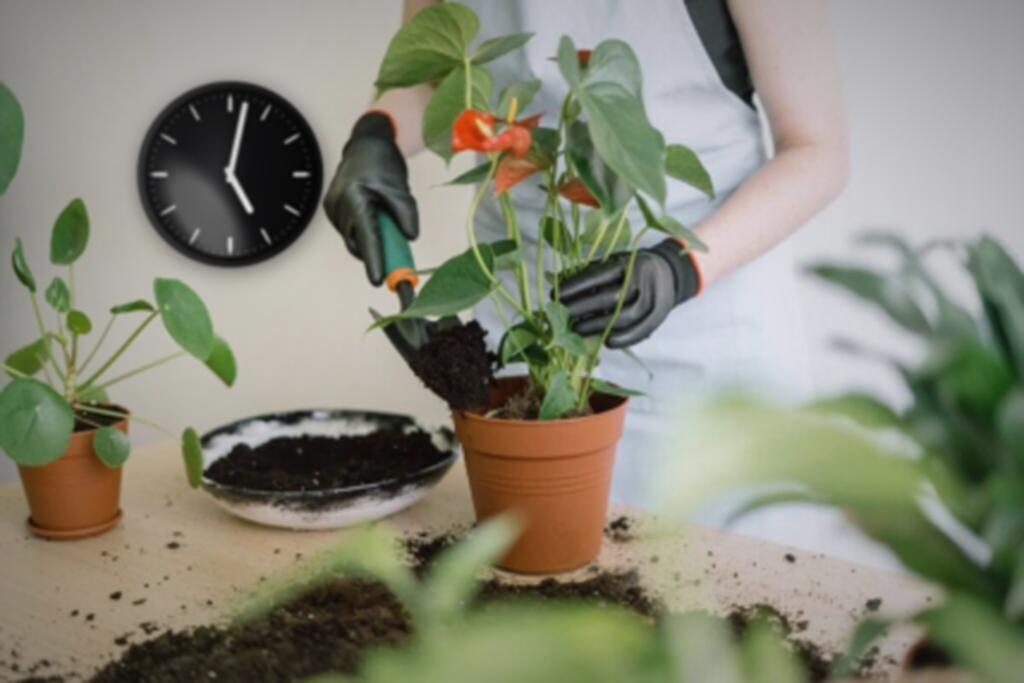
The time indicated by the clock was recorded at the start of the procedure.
5:02
